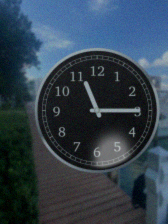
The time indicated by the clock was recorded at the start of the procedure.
11:15
